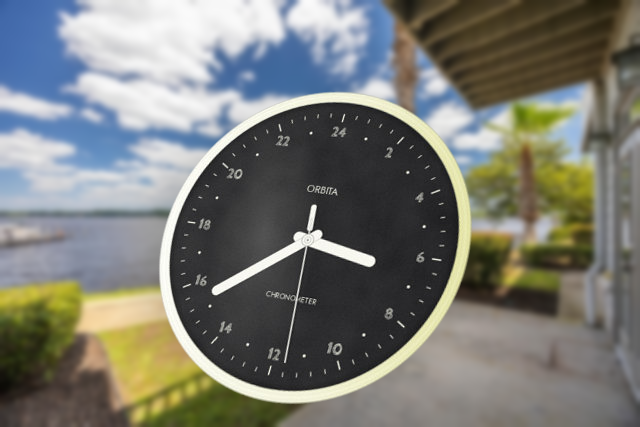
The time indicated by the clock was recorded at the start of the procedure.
6:38:29
